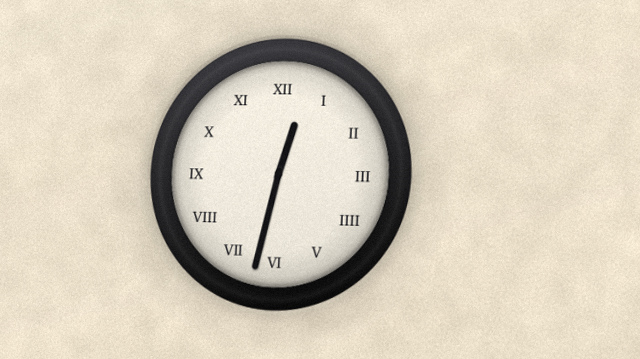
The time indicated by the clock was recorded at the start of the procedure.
12:32
